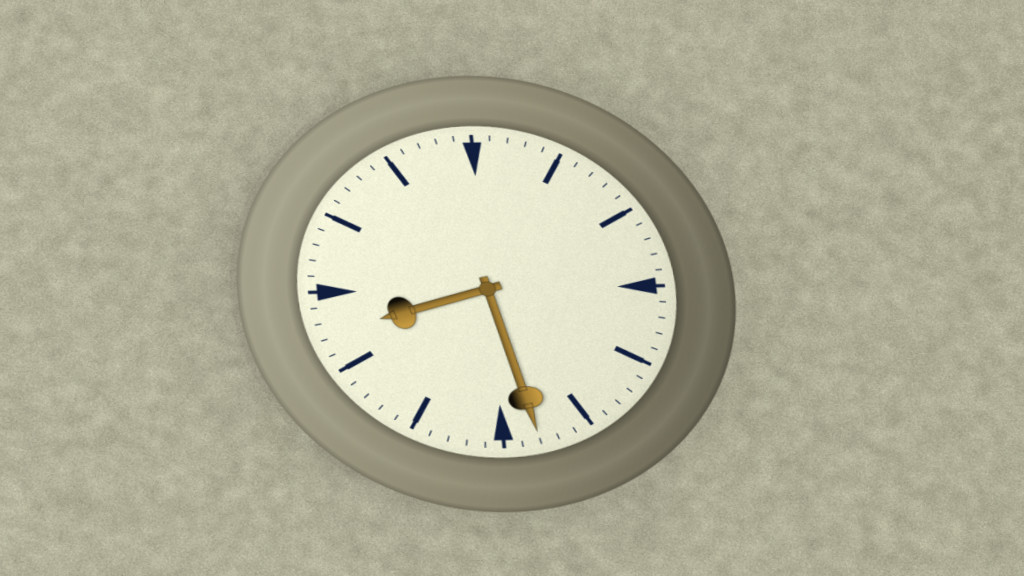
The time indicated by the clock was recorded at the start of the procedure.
8:28
